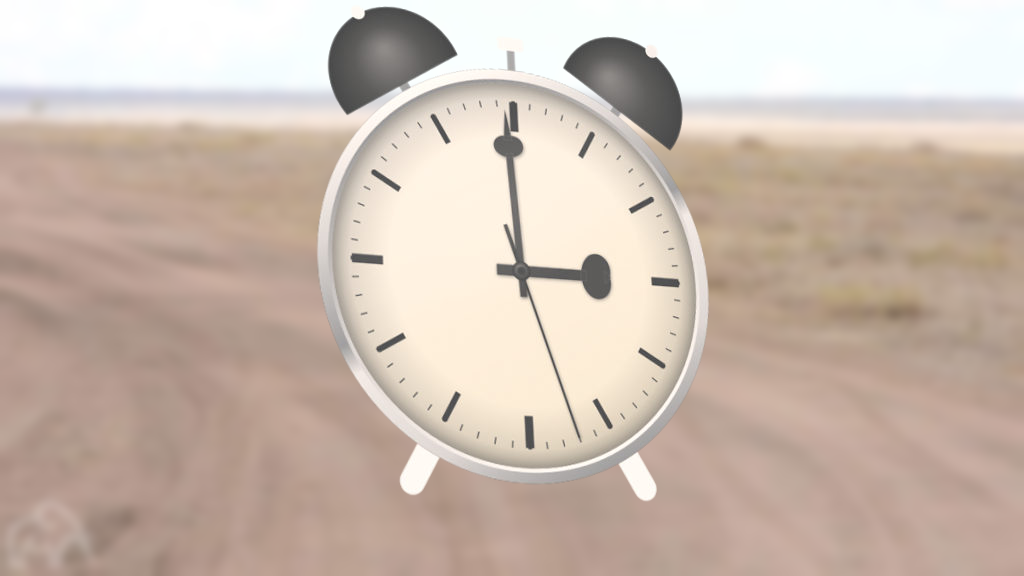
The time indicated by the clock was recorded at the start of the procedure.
2:59:27
